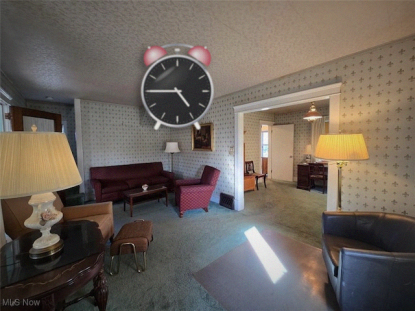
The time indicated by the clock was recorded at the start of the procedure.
4:45
